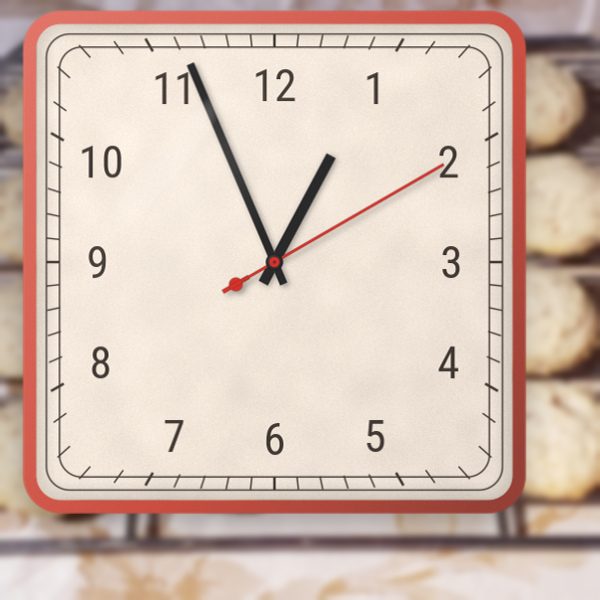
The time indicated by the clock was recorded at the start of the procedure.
12:56:10
